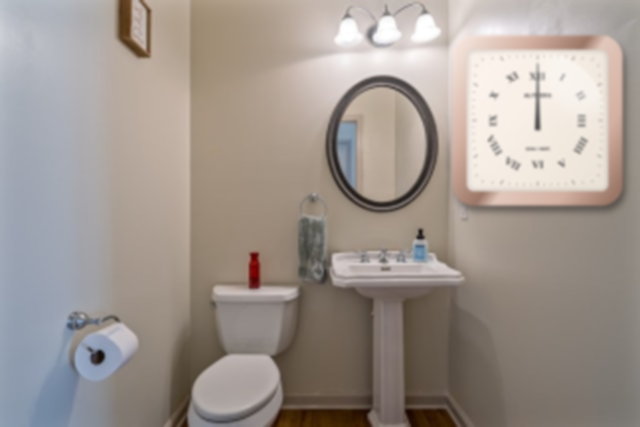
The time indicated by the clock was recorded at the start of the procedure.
12:00
